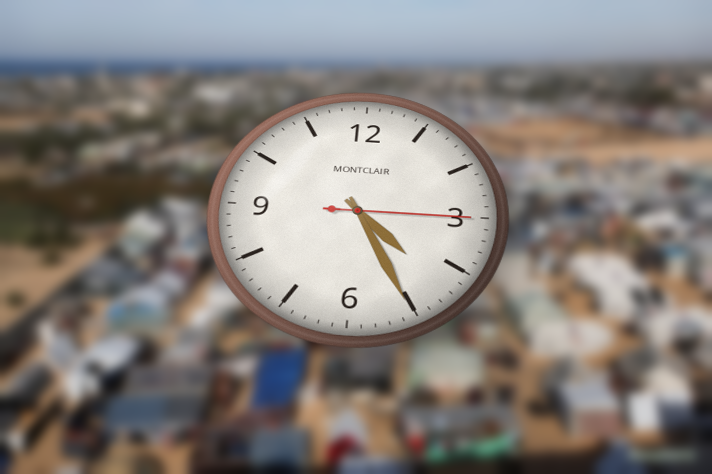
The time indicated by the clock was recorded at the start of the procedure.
4:25:15
